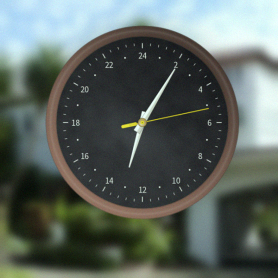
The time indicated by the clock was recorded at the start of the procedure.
13:05:13
